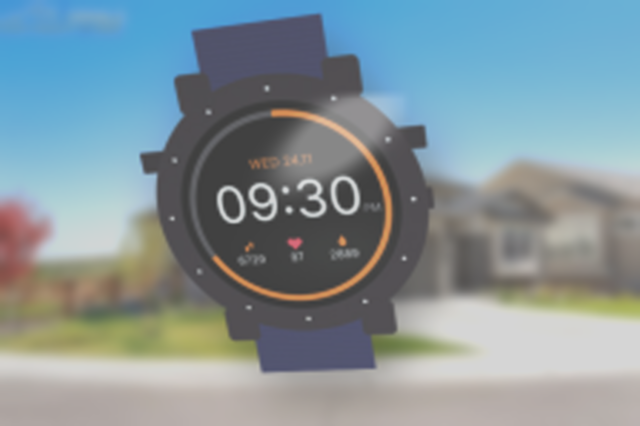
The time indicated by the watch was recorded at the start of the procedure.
9:30
